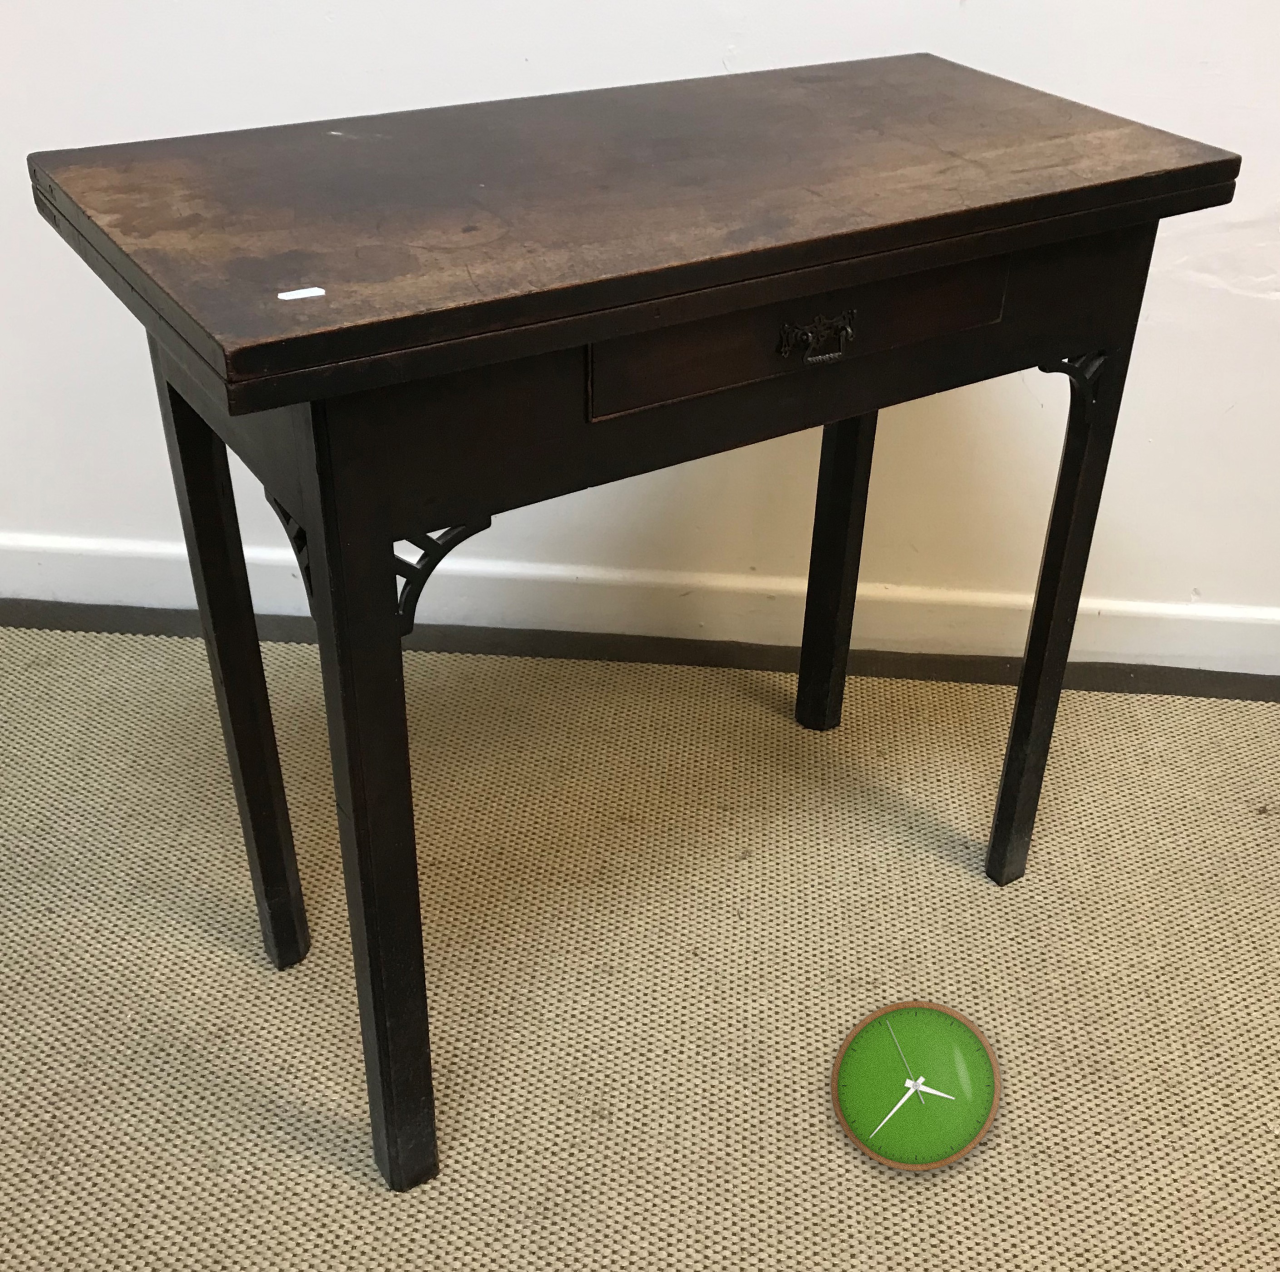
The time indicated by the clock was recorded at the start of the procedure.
3:36:56
